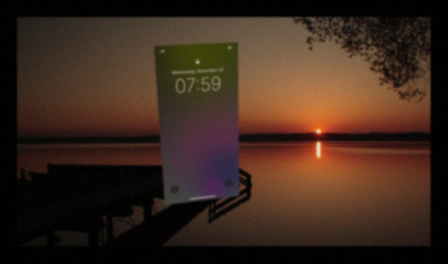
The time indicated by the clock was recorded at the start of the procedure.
7:59
